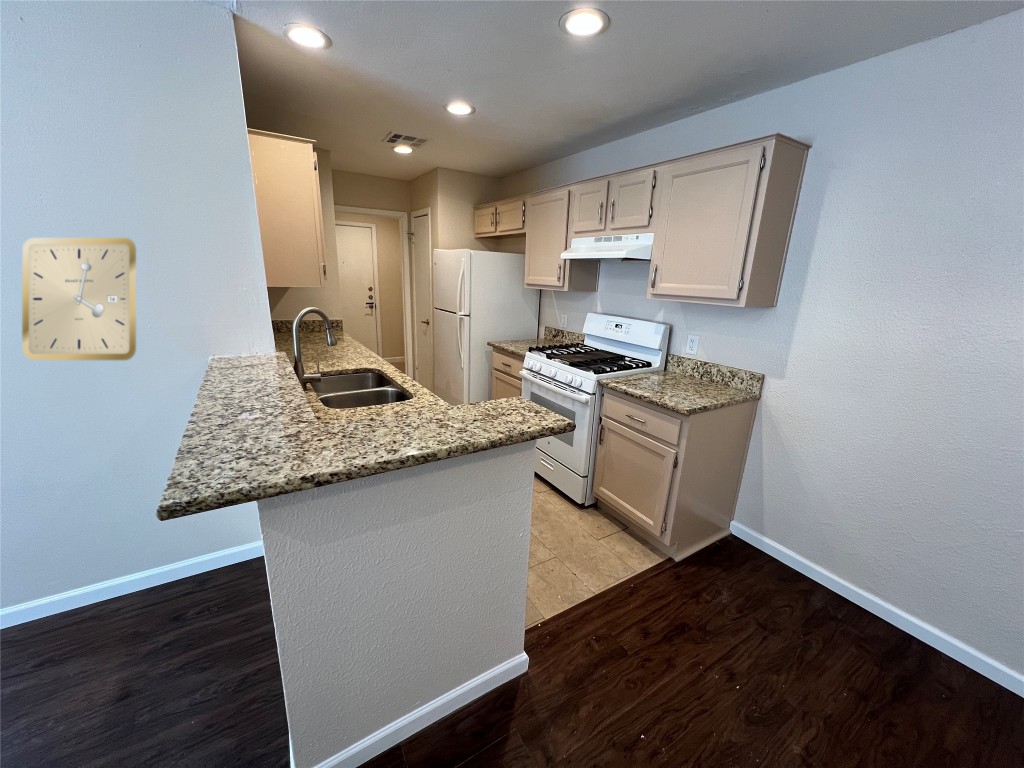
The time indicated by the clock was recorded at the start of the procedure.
4:02
